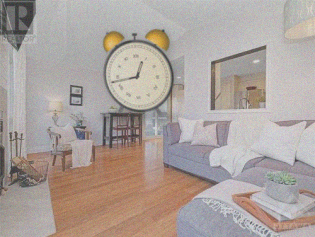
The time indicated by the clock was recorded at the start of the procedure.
12:43
